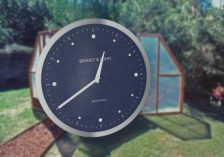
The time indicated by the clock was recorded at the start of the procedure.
12:40
